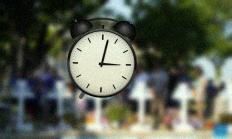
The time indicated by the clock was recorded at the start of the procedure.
3:02
